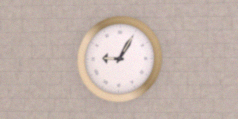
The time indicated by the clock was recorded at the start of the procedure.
9:05
